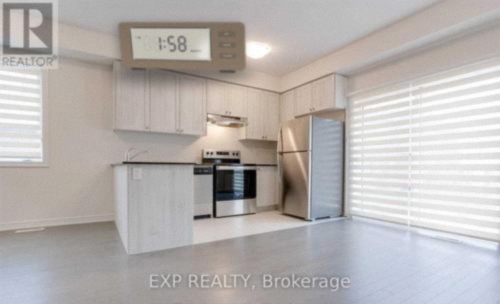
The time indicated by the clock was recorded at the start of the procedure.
1:58
